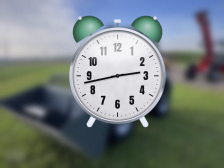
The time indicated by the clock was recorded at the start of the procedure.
2:43
